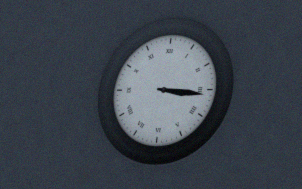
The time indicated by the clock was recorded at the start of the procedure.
3:16
